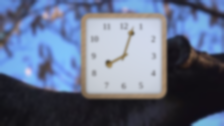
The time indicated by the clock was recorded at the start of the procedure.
8:03
